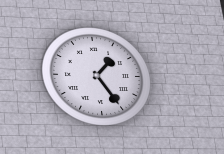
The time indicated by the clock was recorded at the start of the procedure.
1:25
